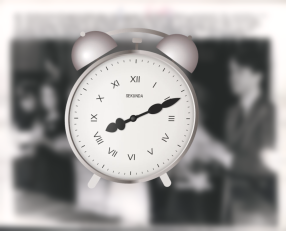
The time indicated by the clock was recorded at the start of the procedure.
8:11
